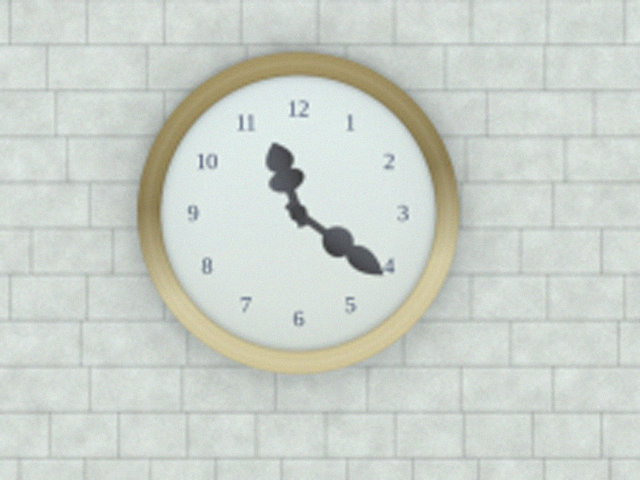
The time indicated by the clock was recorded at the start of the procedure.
11:21
